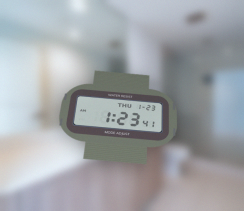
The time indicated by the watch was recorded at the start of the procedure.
1:23:41
